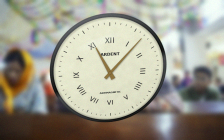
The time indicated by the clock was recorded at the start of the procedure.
11:07
